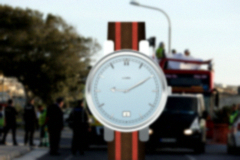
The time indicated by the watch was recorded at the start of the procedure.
9:10
